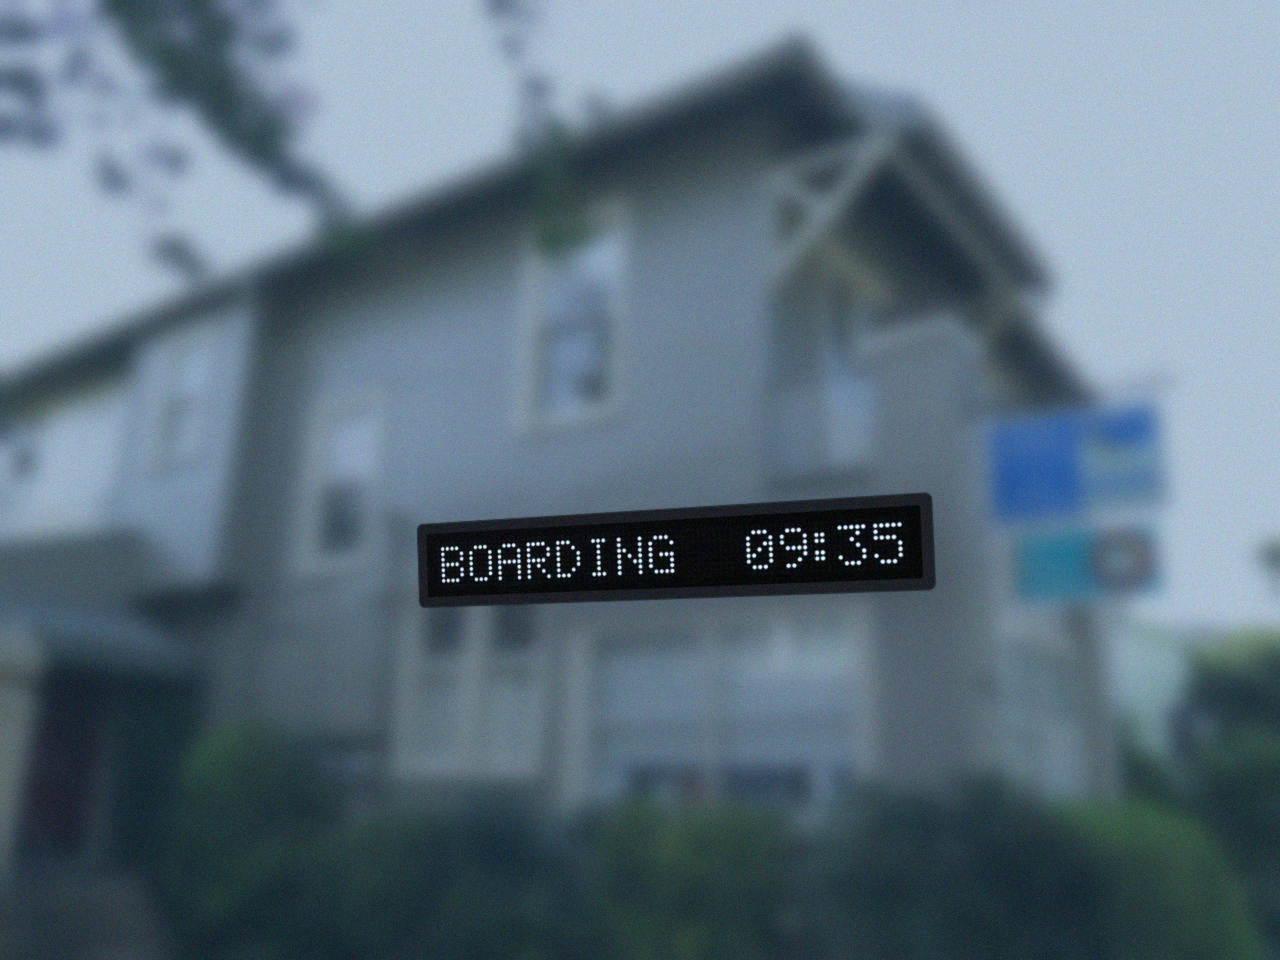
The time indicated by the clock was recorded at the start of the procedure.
9:35
